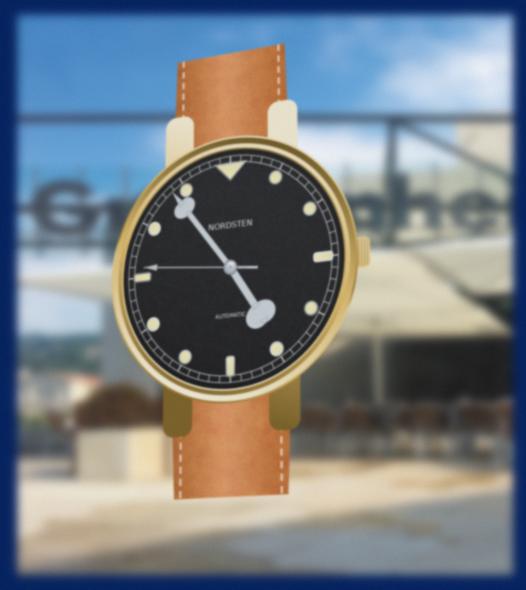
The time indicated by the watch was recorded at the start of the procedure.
4:53:46
